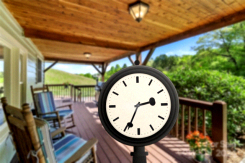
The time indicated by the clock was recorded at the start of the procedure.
2:34
